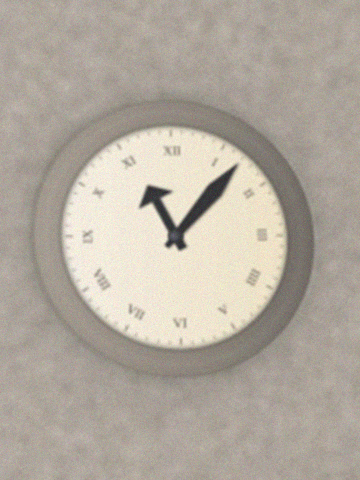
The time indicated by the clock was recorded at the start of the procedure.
11:07
